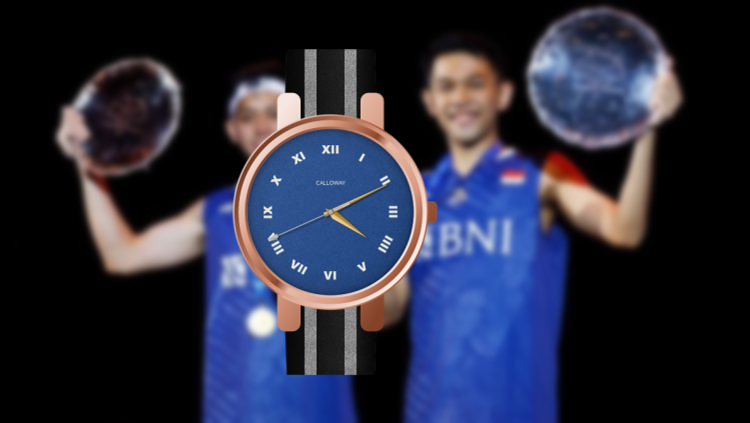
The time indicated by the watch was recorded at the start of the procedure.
4:10:41
